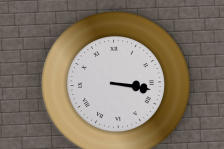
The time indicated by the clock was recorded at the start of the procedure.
3:17
